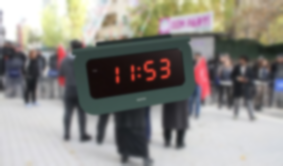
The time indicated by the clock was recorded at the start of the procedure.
11:53
